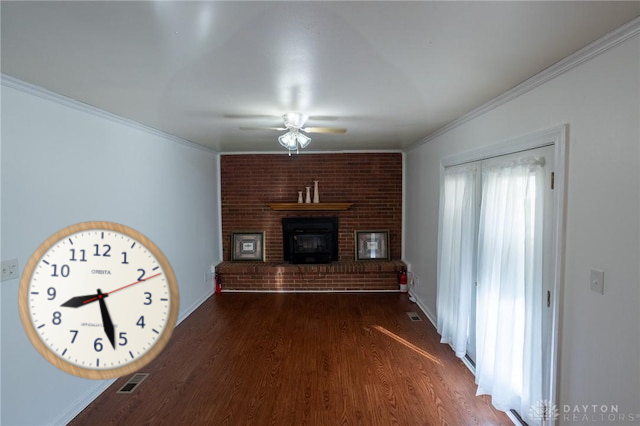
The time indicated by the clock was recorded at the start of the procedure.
8:27:11
